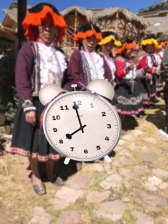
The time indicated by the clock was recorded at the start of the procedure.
7:59
